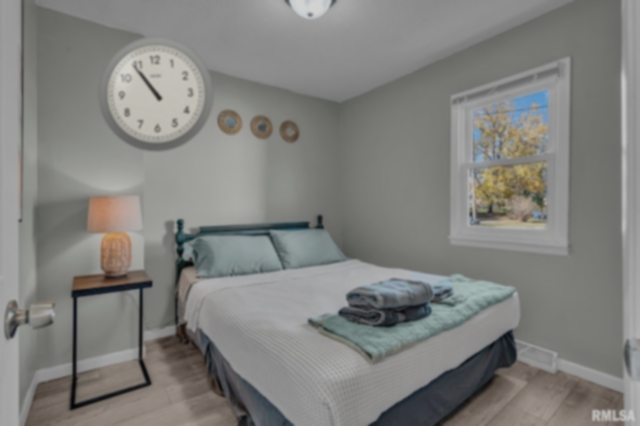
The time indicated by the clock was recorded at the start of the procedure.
10:54
